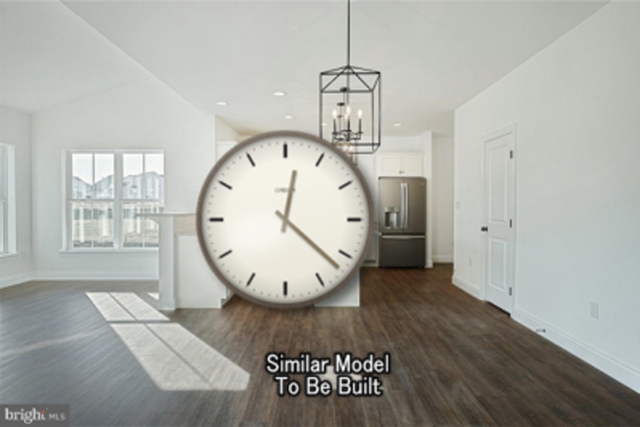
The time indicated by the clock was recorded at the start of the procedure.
12:22
